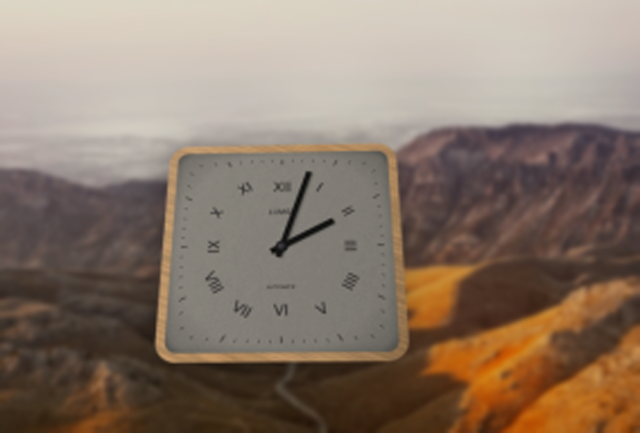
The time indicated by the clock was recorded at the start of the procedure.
2:03
